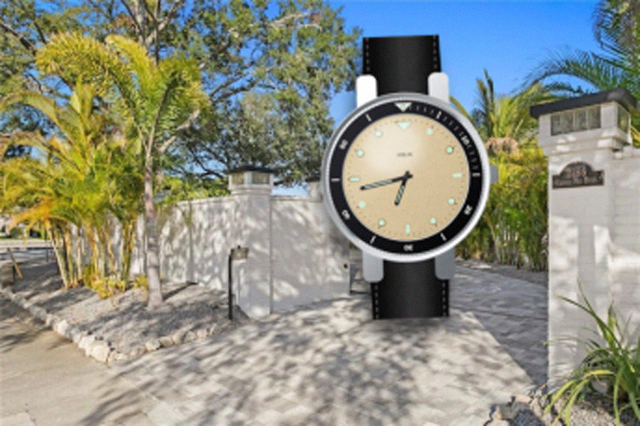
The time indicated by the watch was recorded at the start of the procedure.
6:43
